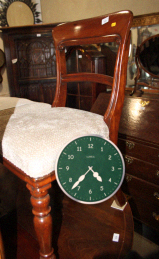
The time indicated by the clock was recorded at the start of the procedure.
4:37
